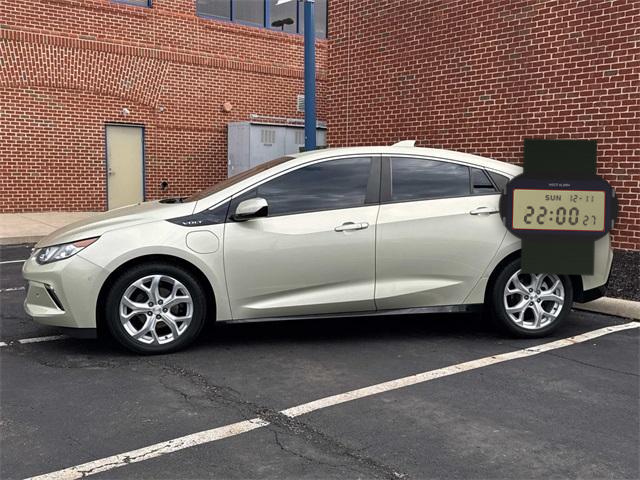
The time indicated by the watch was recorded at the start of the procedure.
22:00:27
